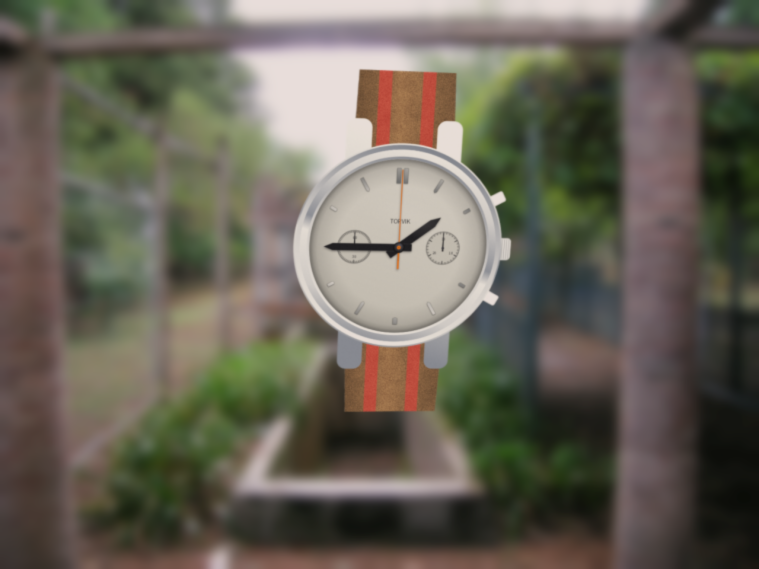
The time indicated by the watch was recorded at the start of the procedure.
1:45
